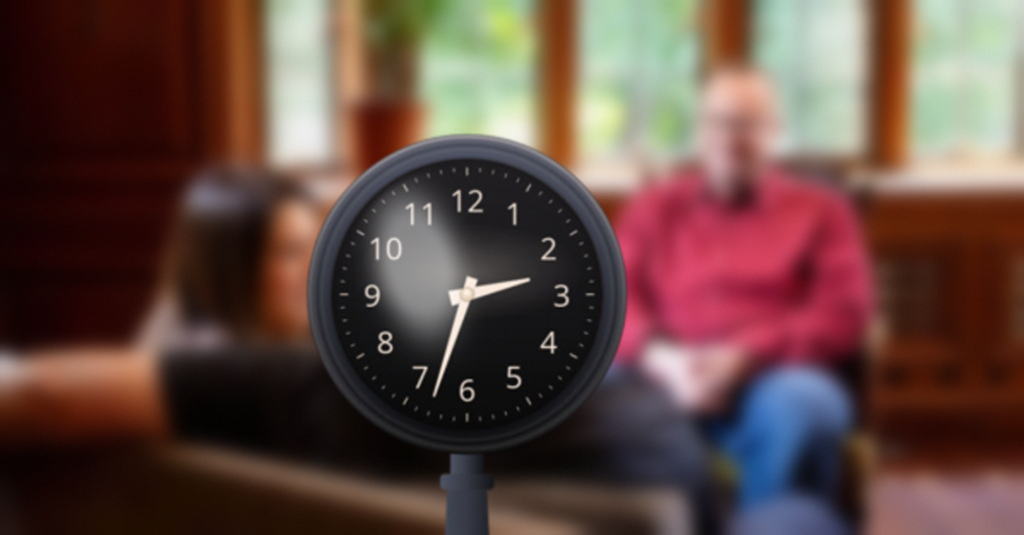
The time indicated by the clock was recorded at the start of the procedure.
2:33
